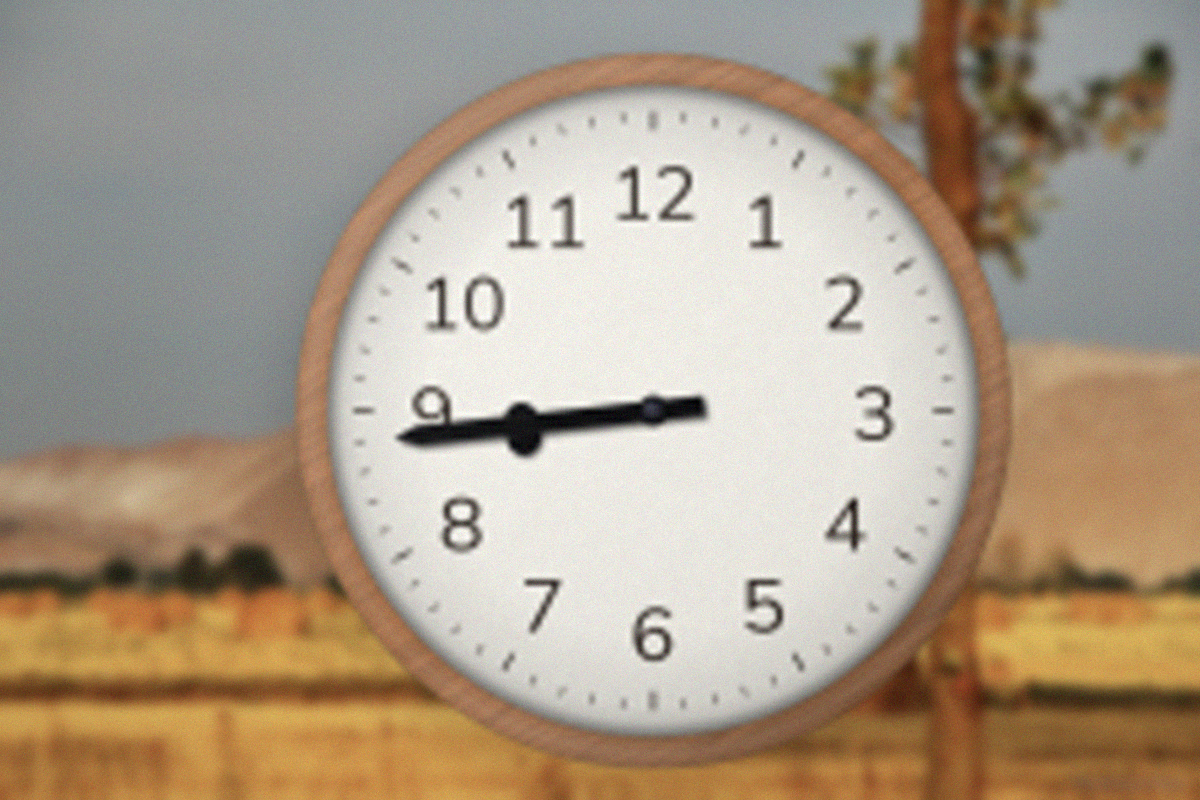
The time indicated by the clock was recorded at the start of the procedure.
8:44
